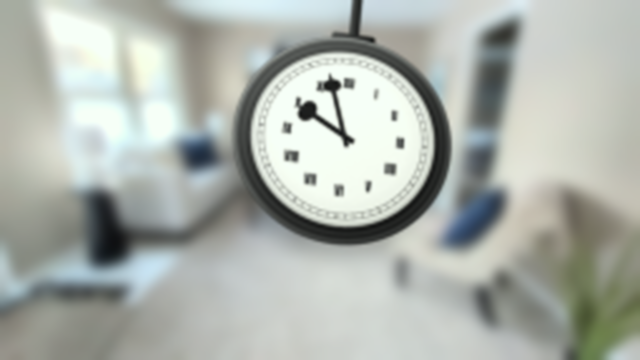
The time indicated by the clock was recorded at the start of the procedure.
9:57
